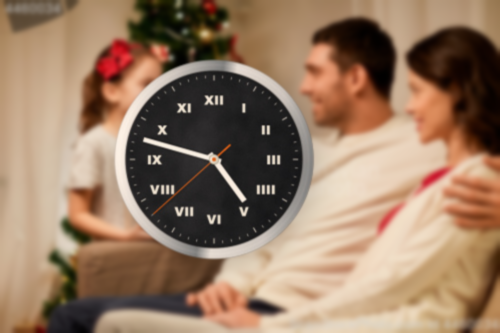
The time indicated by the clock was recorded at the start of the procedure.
4:47:38
